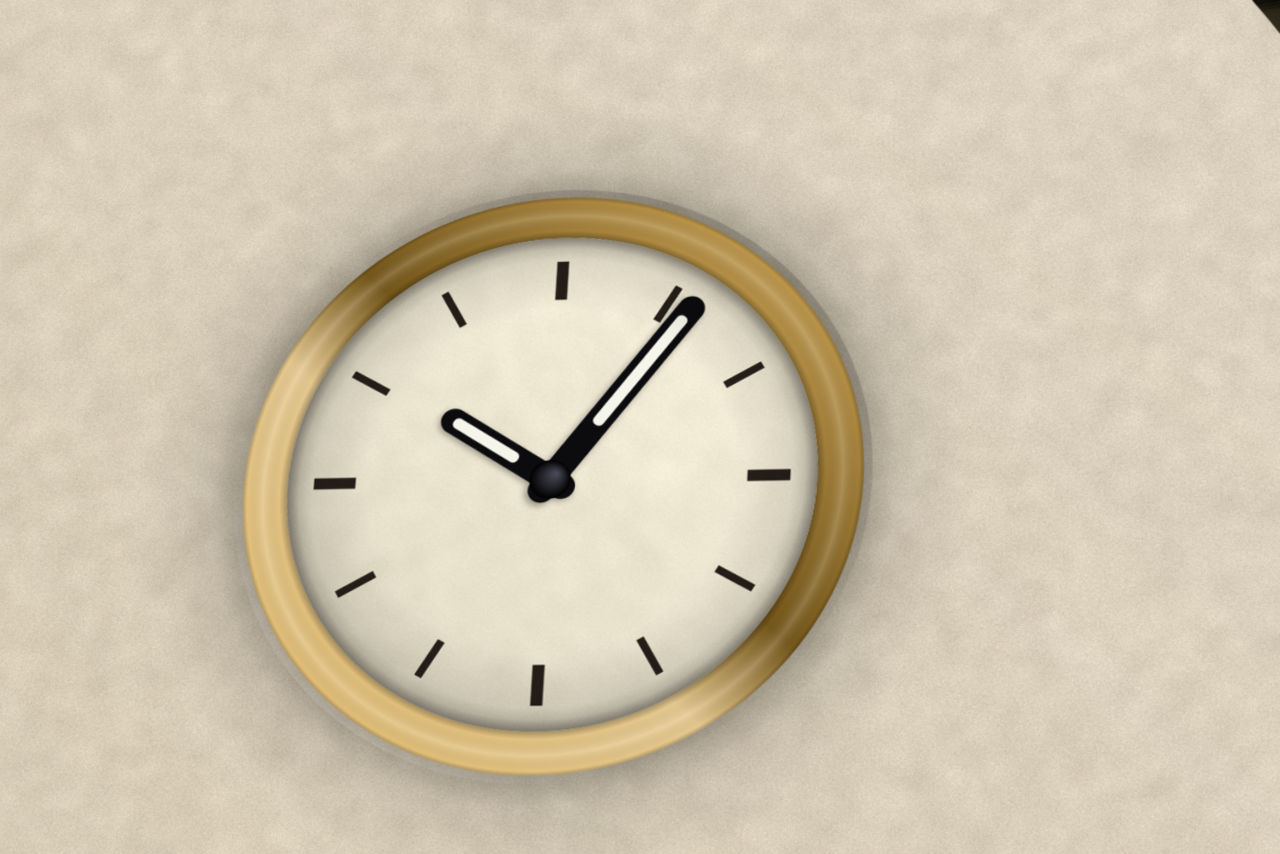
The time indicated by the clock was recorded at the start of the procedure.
10:06
